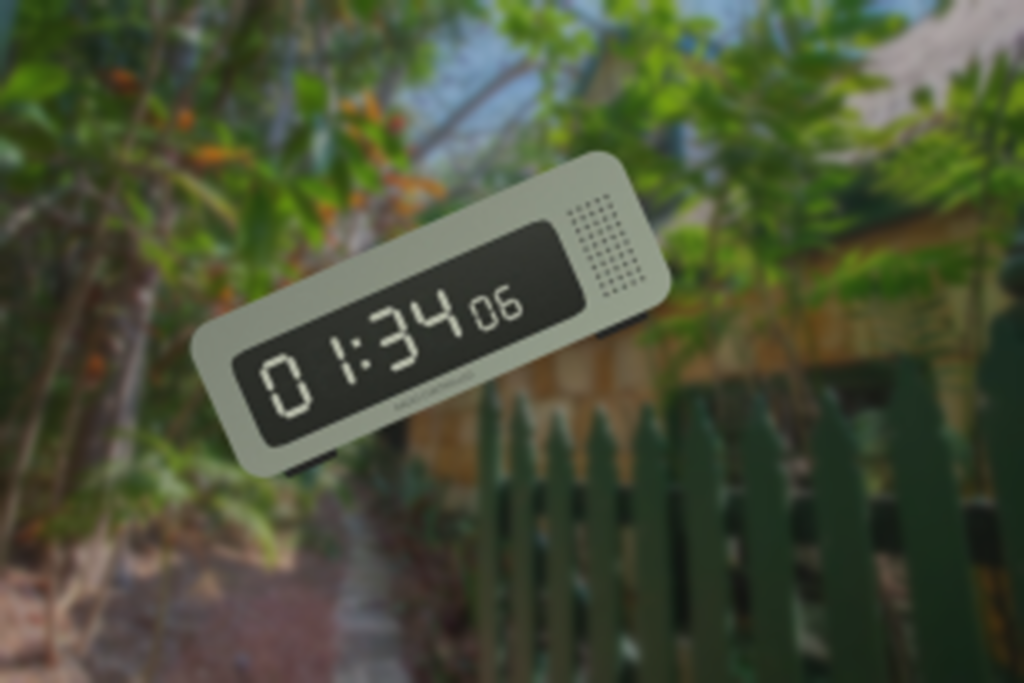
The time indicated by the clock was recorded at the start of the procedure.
1:34:06
